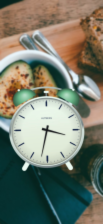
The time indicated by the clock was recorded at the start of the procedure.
3:32
